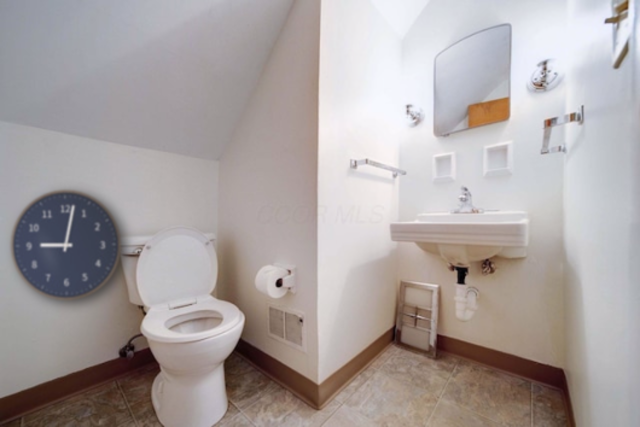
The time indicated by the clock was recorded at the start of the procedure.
9:02
